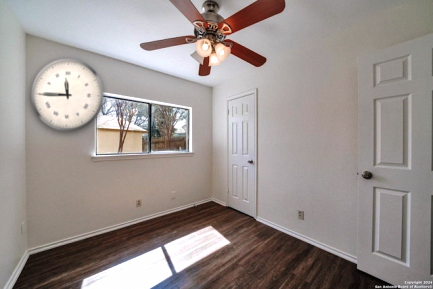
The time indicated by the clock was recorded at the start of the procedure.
11:45
